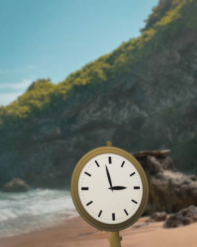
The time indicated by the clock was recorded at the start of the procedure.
2:58
